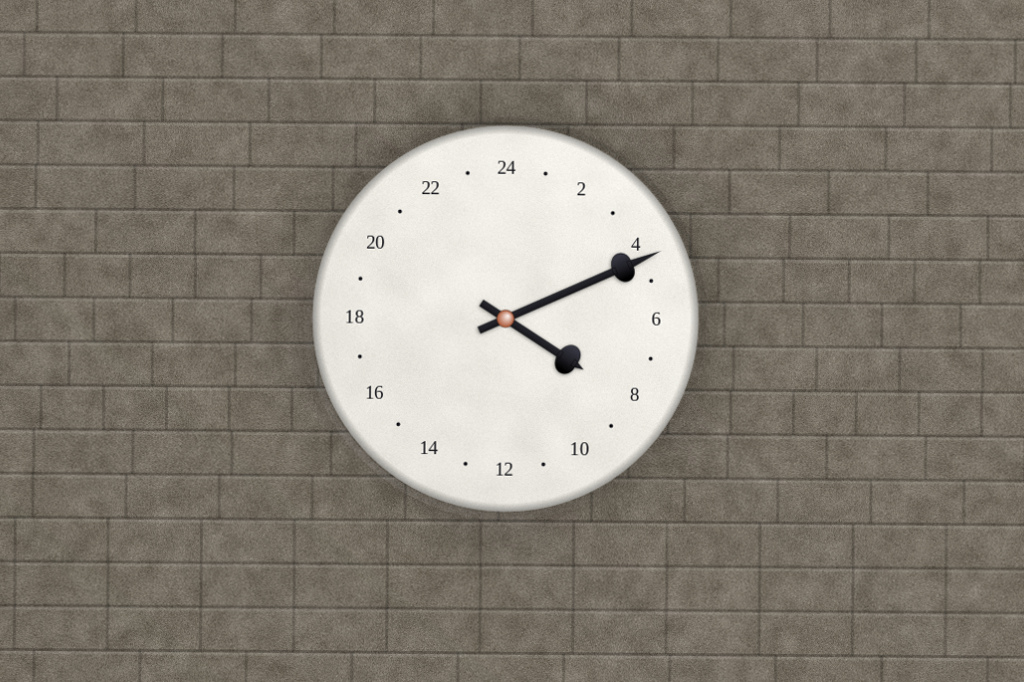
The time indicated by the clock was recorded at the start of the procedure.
8:11
